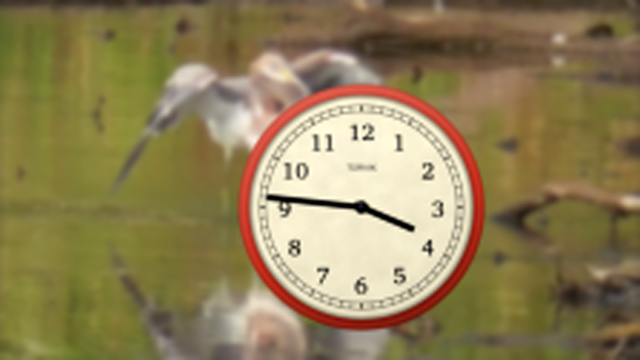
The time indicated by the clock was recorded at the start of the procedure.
3:46
